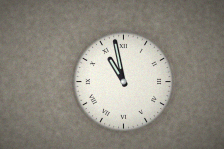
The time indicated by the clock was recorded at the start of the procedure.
10:58
